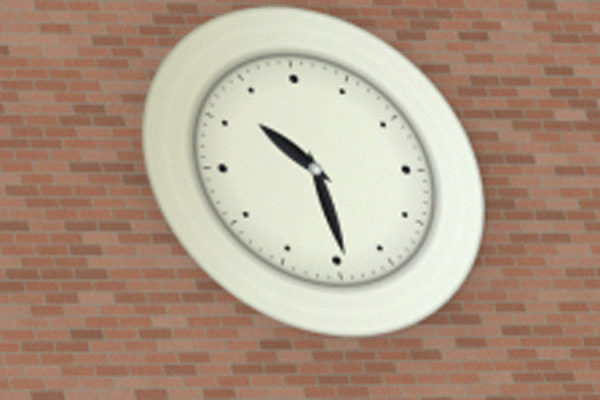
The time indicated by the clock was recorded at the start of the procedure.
10:29
